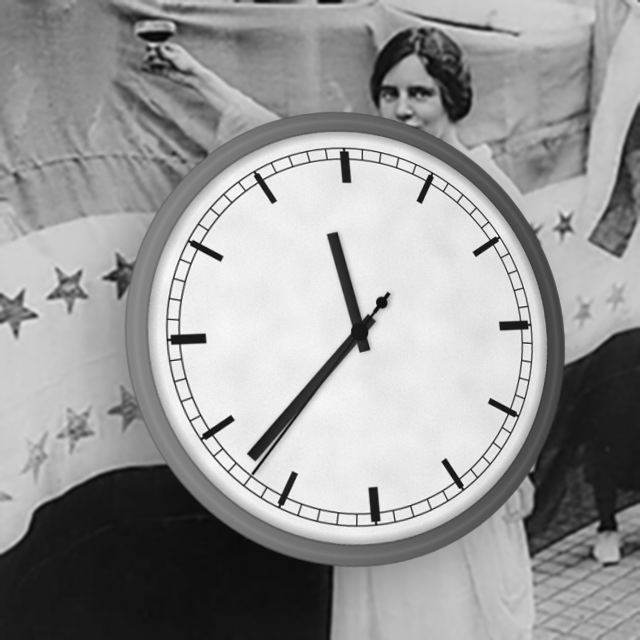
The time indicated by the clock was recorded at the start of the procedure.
11:37:37
